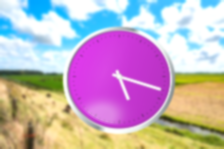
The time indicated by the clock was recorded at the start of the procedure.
5:18
